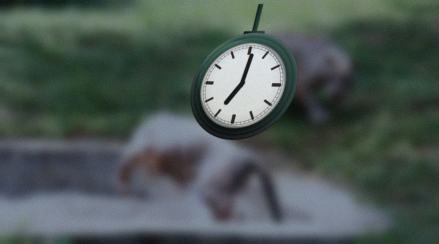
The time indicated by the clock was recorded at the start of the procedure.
7:01
